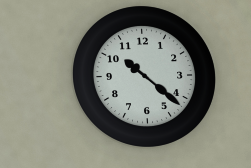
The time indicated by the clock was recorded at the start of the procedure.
10:22
